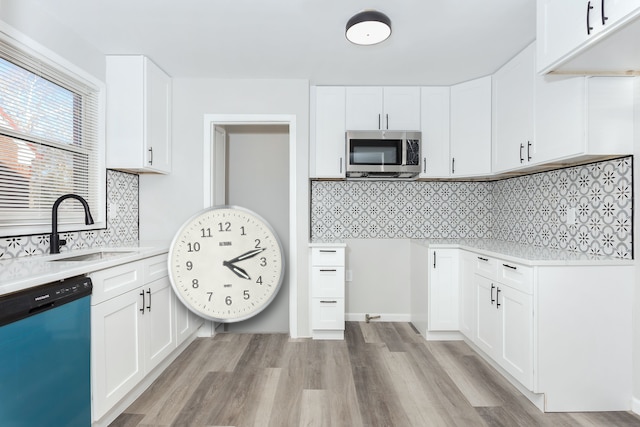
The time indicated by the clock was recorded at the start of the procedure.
4:12
